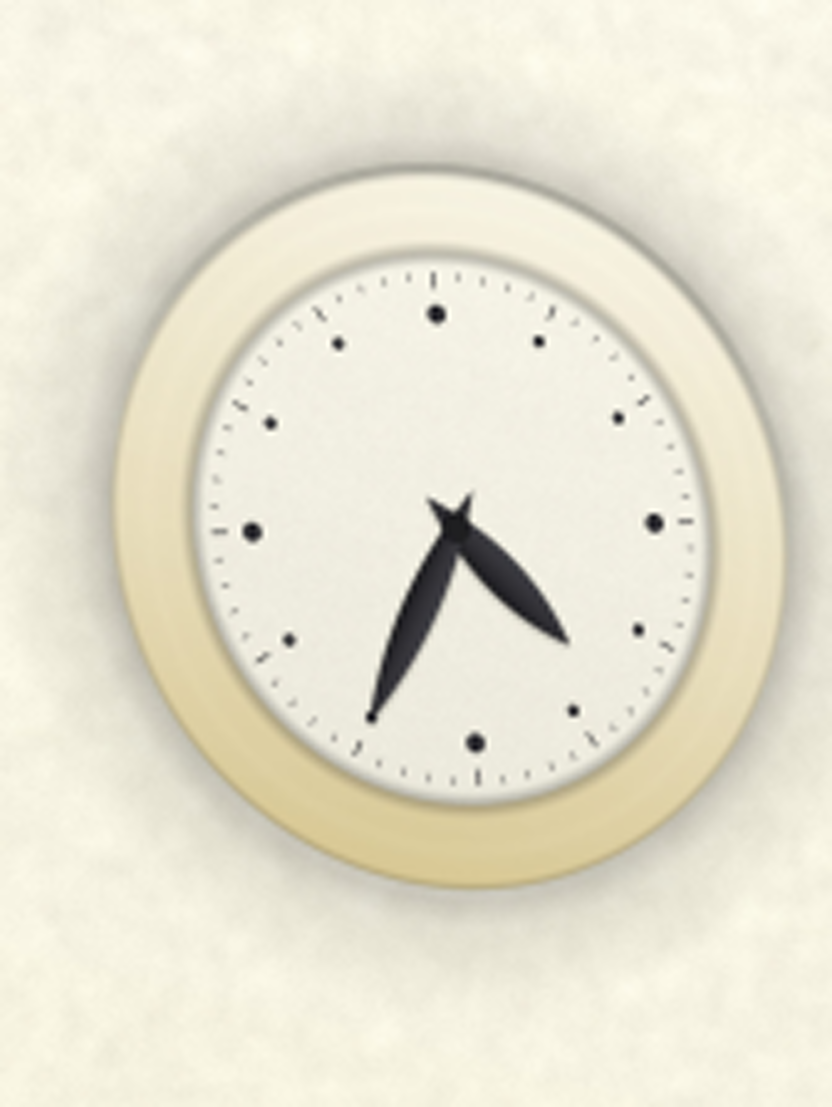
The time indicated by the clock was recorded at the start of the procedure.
4:35
